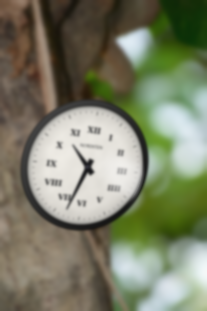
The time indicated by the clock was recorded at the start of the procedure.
10:33
